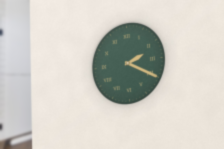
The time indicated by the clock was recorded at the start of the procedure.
2:20
